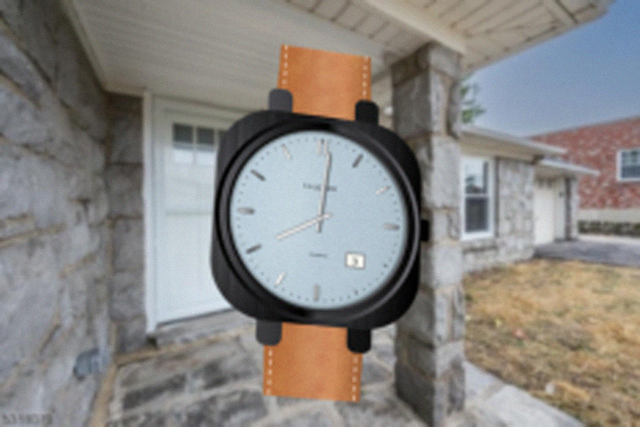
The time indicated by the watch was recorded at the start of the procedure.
8:01
